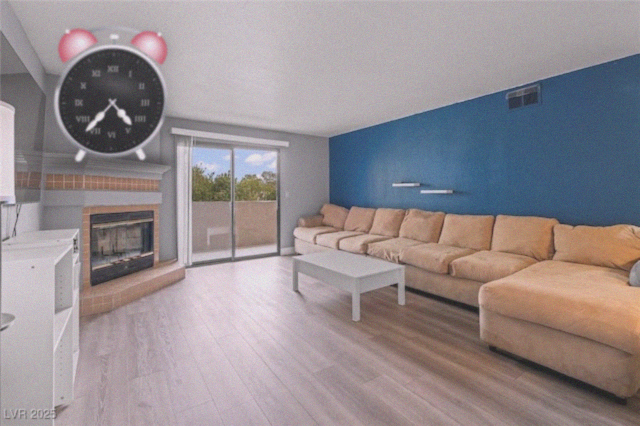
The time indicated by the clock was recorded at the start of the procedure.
4:37
